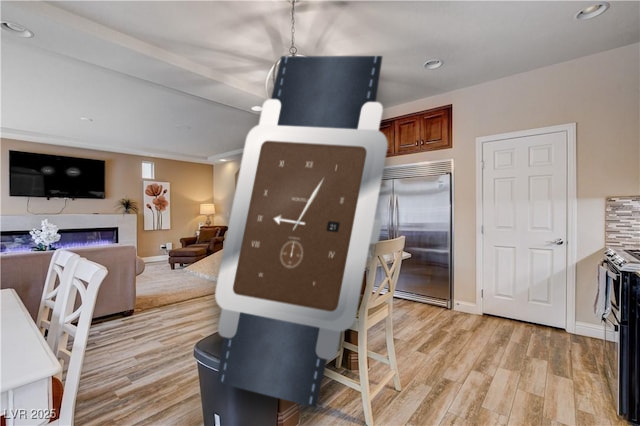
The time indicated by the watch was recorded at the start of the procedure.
9:04
